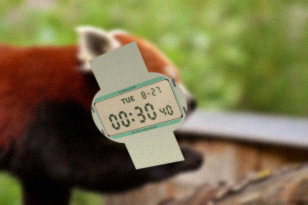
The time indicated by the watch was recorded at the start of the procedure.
0:30:40
